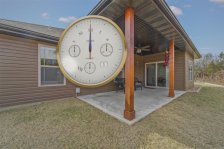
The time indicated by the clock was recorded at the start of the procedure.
12:00
